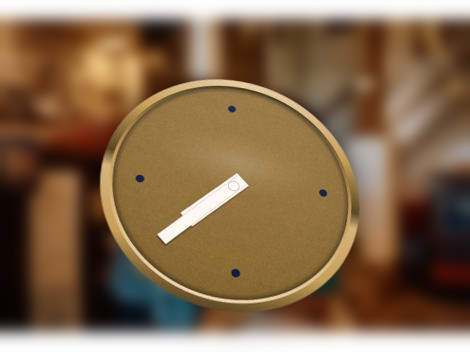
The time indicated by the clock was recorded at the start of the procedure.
7:38
